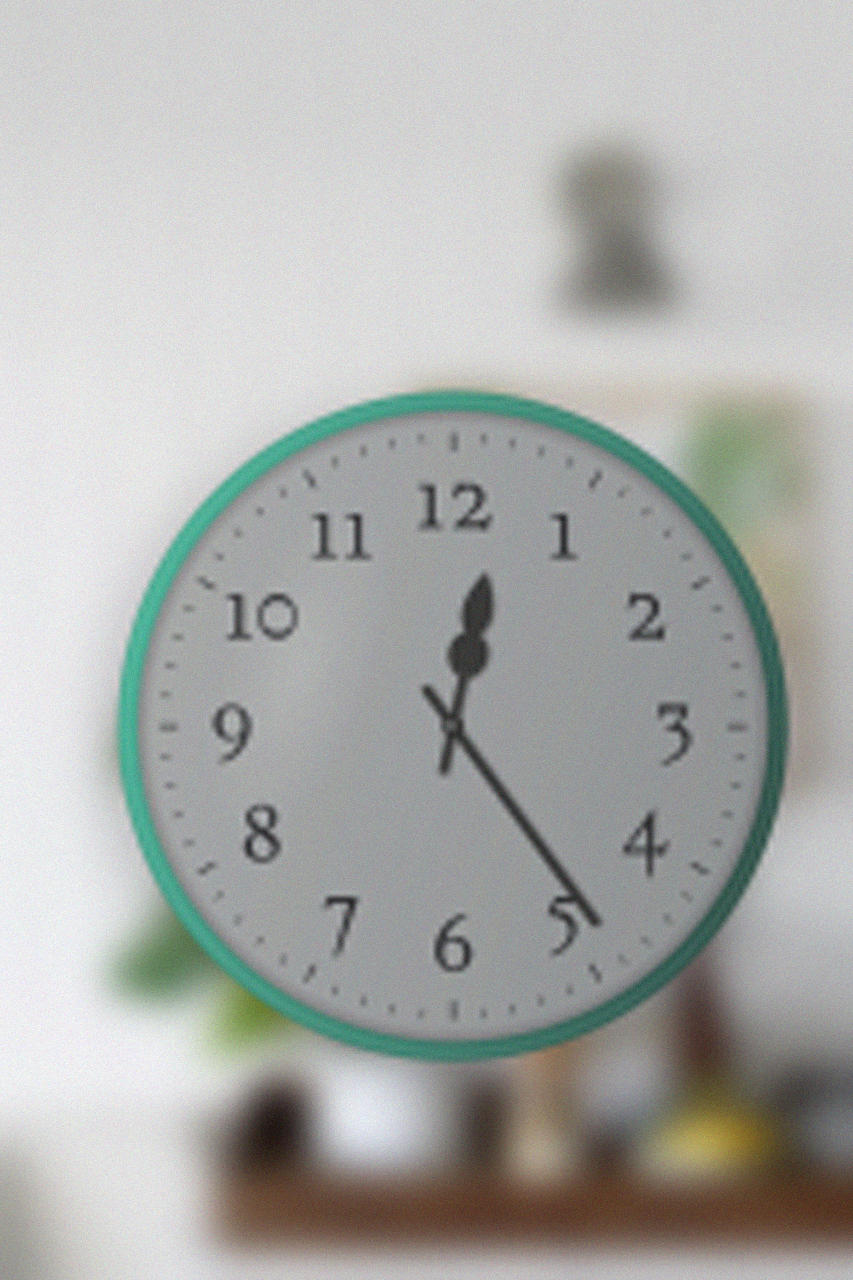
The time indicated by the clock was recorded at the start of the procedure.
12:24
